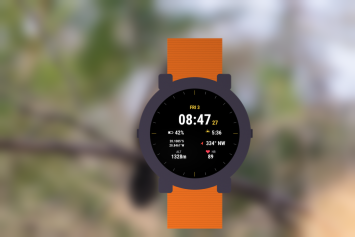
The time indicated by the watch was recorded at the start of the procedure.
8:47
